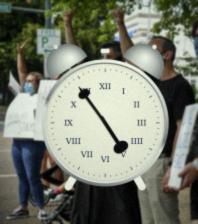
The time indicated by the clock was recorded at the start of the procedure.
4:54
